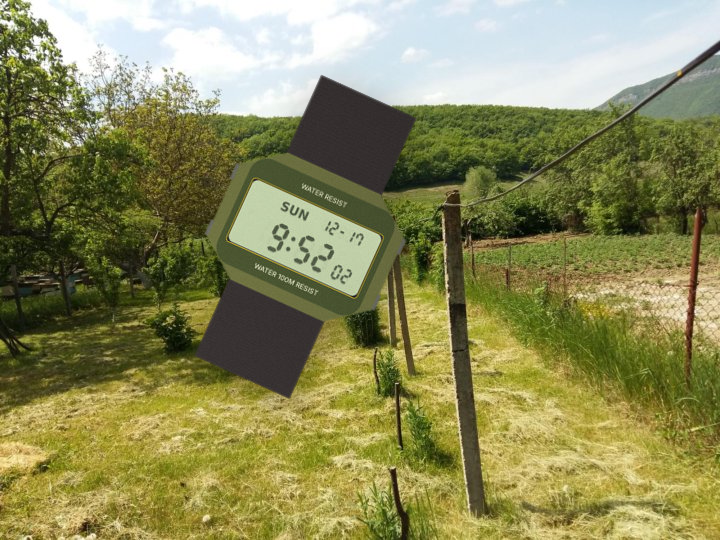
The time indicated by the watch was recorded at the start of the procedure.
9:52:02
